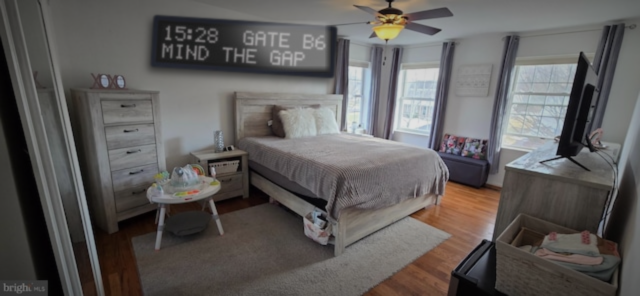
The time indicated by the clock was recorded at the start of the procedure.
15:28
